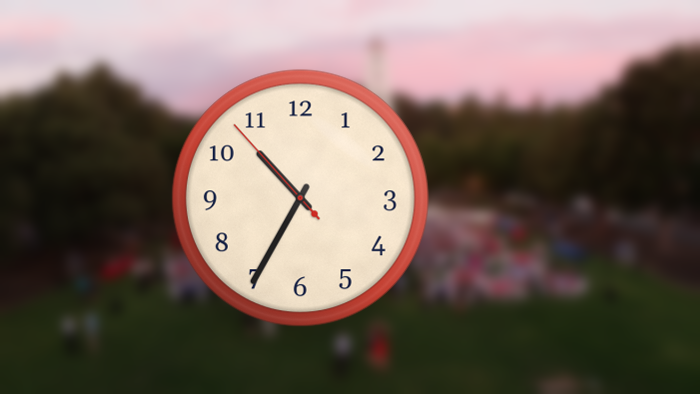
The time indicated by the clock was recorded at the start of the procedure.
10:34:53
